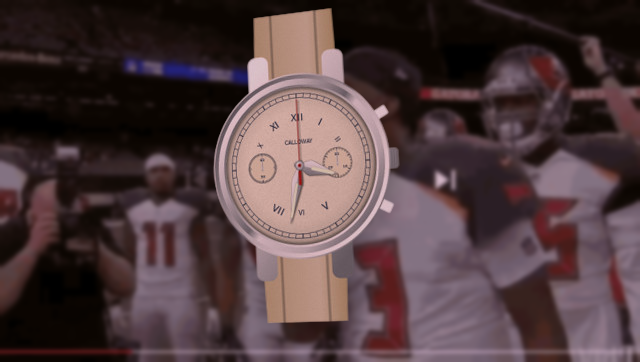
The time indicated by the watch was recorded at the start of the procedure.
3:32
